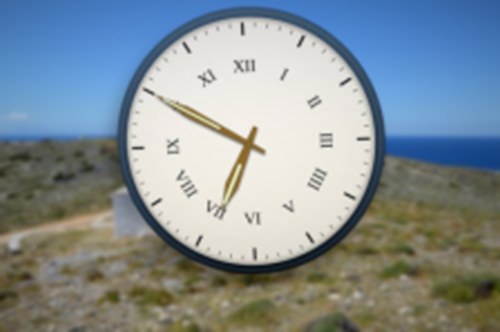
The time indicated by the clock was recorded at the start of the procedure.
6:50
